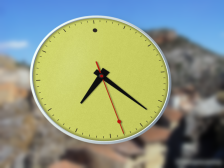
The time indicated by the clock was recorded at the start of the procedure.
7:22:28
